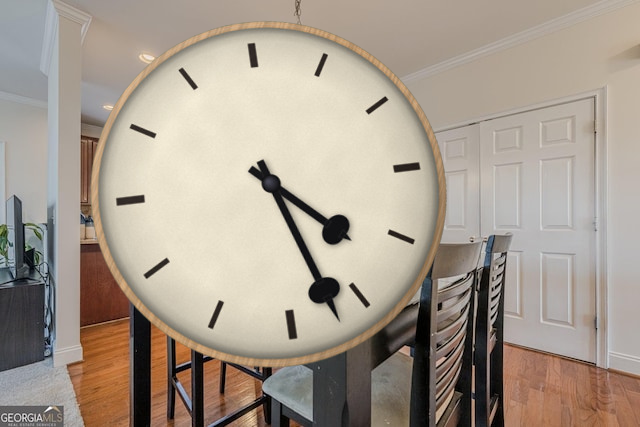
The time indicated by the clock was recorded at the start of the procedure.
4:27
